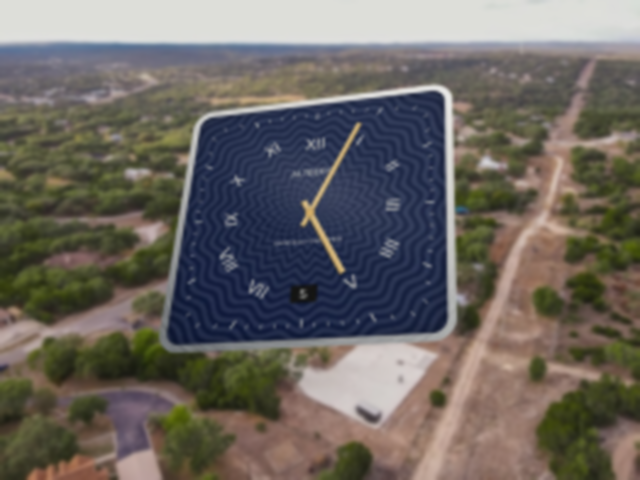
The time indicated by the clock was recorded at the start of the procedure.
5:04
